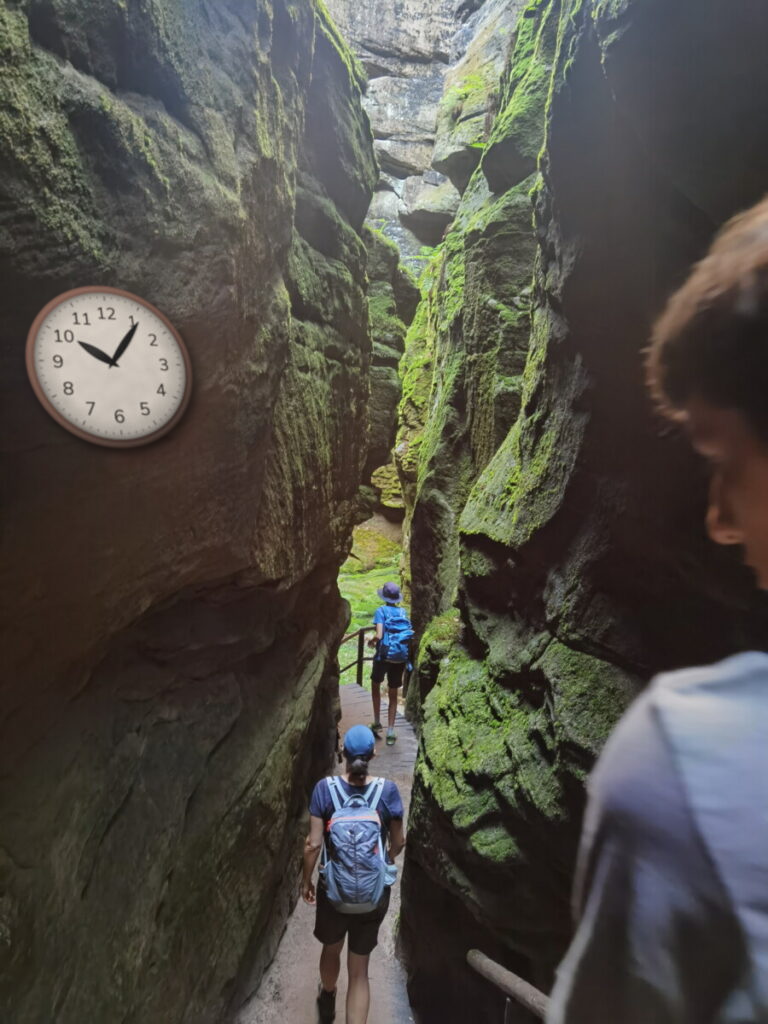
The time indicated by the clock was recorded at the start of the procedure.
10:06
